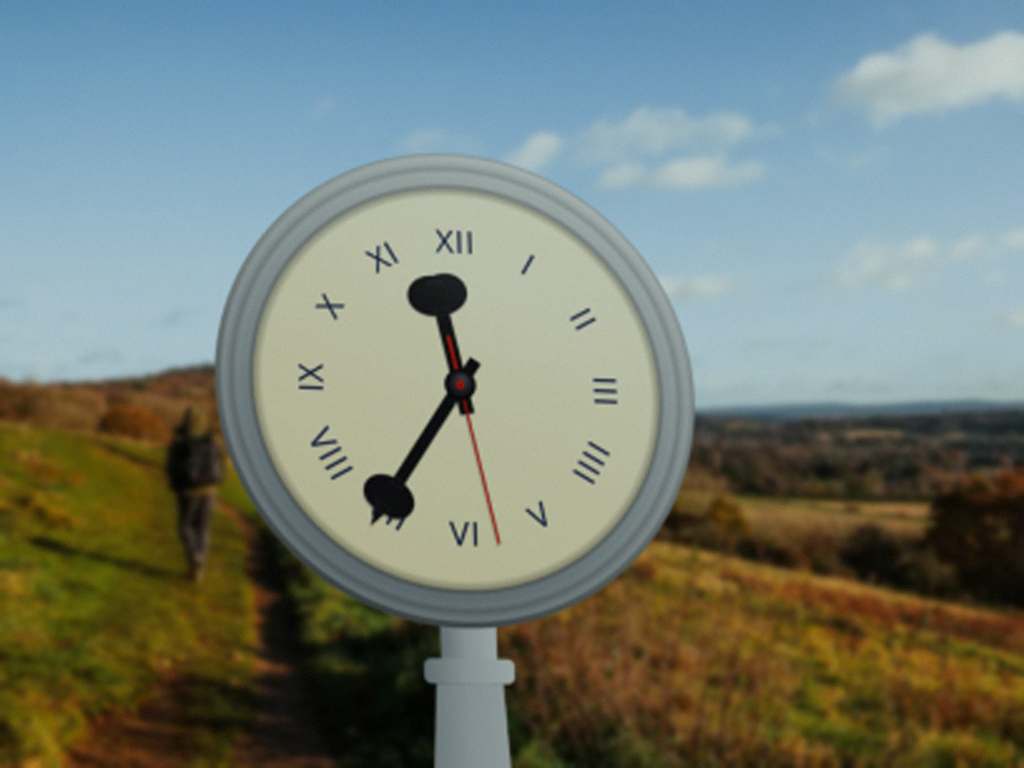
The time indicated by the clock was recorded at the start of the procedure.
11:35:28
